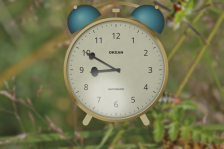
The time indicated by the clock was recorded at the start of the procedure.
8:50
